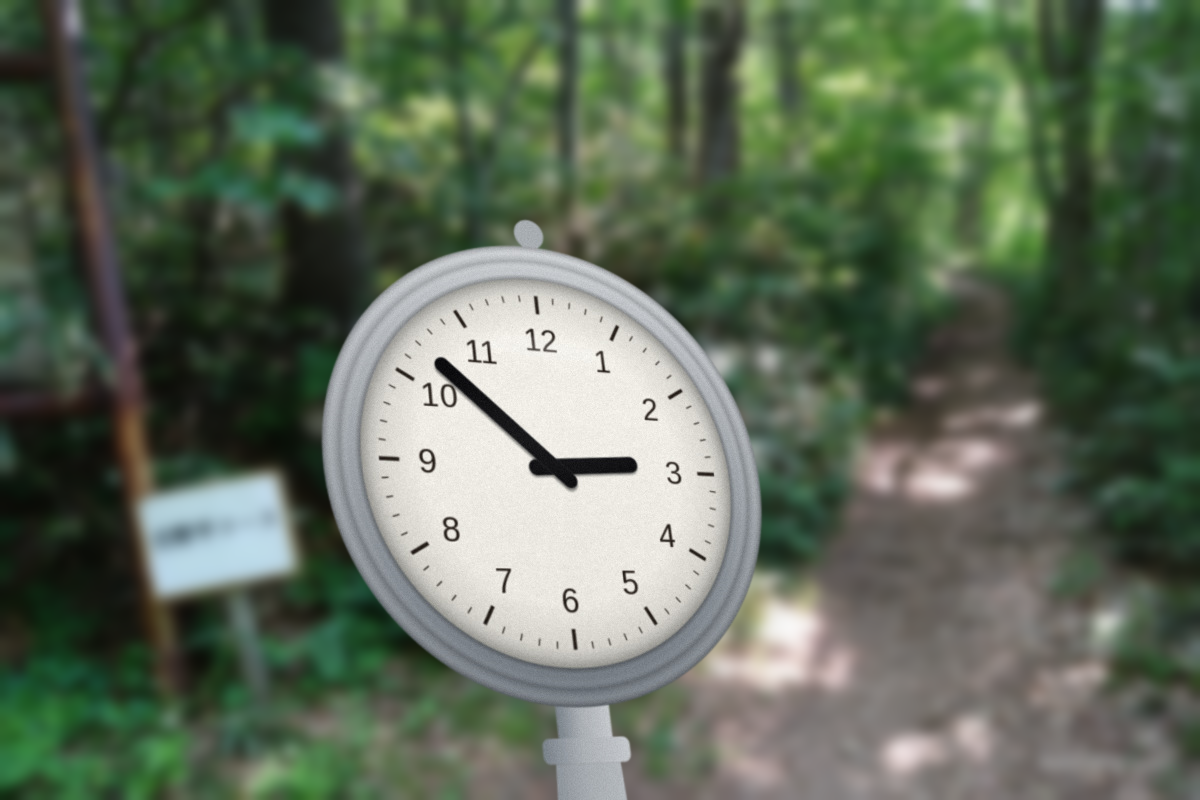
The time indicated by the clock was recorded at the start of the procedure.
2:52
